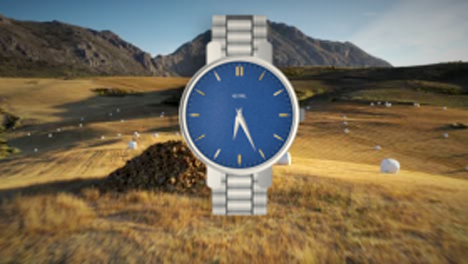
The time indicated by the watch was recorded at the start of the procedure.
6:26
